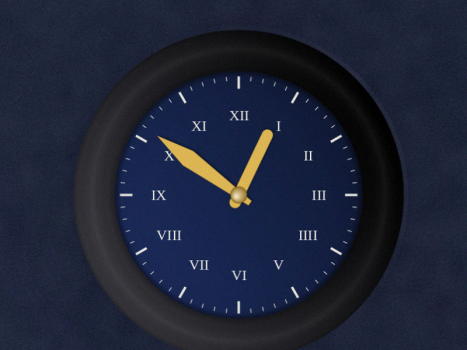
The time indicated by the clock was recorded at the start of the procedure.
12:51
